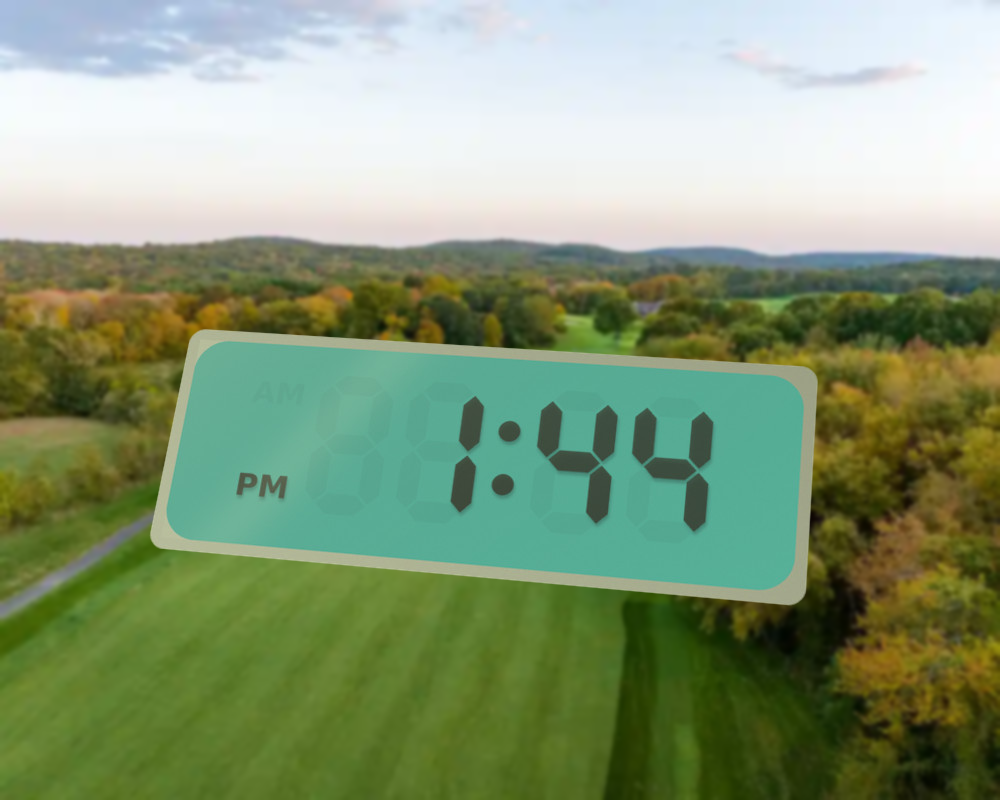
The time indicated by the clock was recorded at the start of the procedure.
1:44
